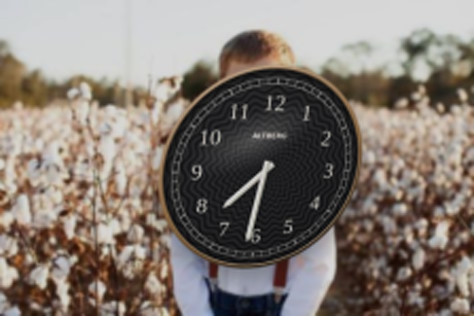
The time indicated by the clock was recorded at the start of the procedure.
7:31
